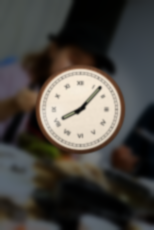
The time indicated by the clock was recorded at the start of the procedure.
8:07
